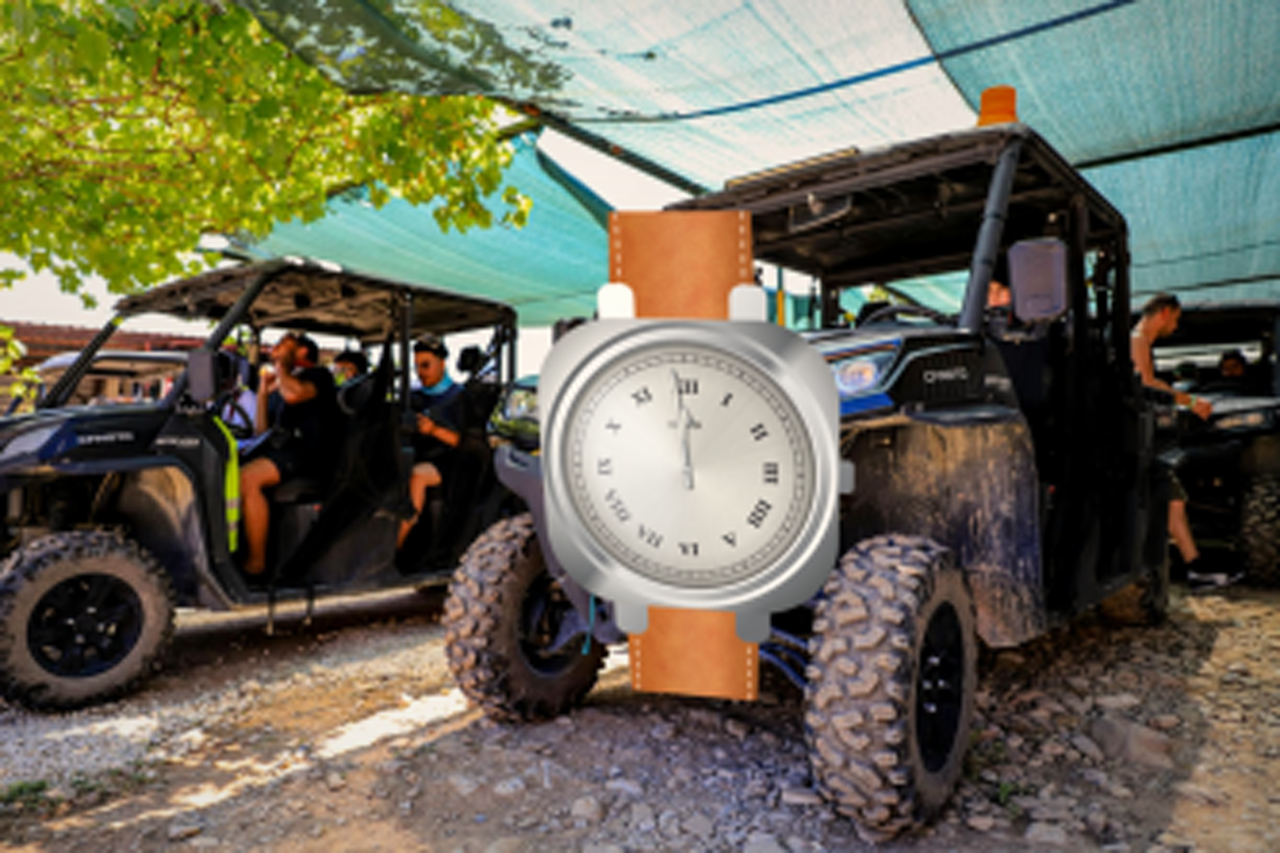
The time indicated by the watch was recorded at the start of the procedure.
11:59
